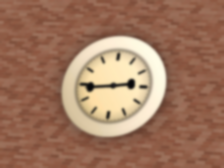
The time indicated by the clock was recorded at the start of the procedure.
2:44
